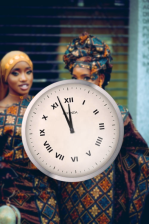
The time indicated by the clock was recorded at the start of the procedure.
11:57
